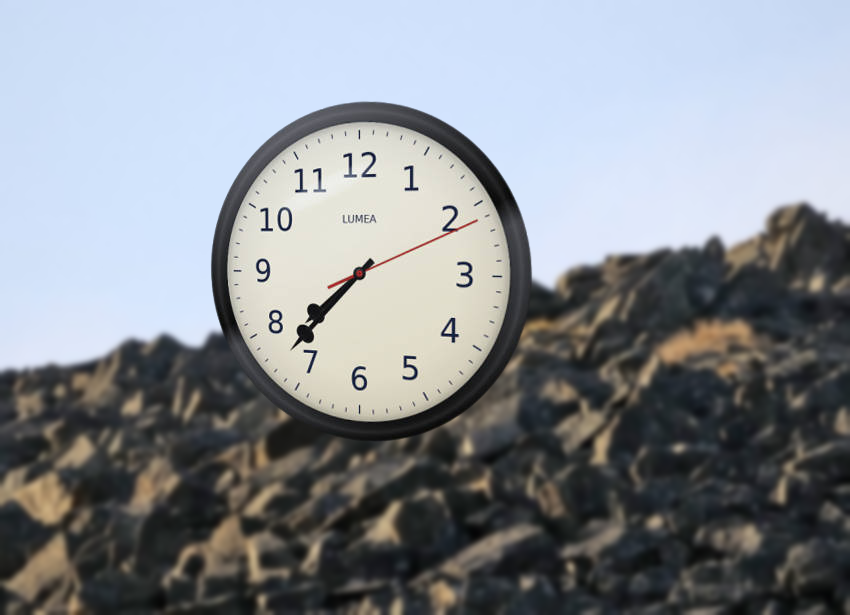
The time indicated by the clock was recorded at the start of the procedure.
7:37:11
